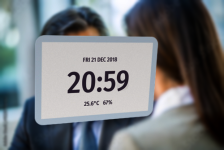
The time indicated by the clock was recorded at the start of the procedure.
20:59
